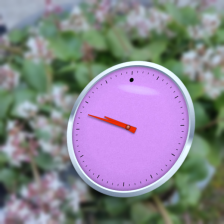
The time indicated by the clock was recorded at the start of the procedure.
9:48
